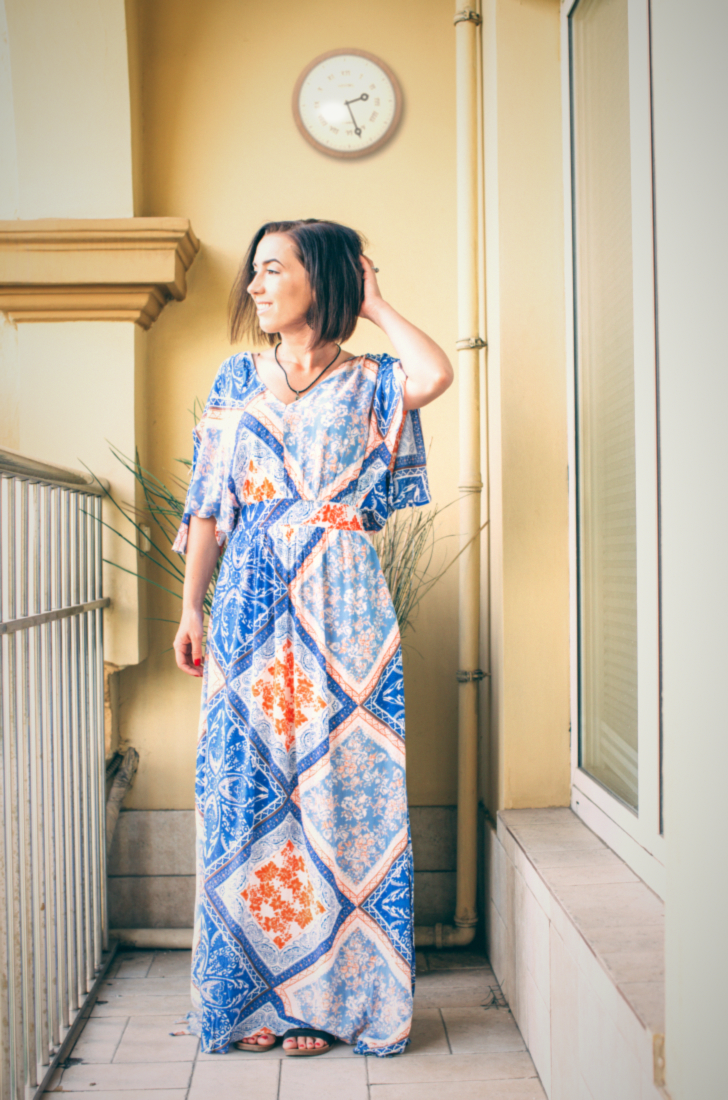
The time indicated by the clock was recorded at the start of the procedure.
2:27
